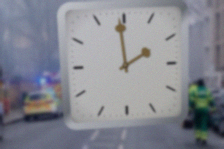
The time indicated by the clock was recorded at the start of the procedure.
1:59
